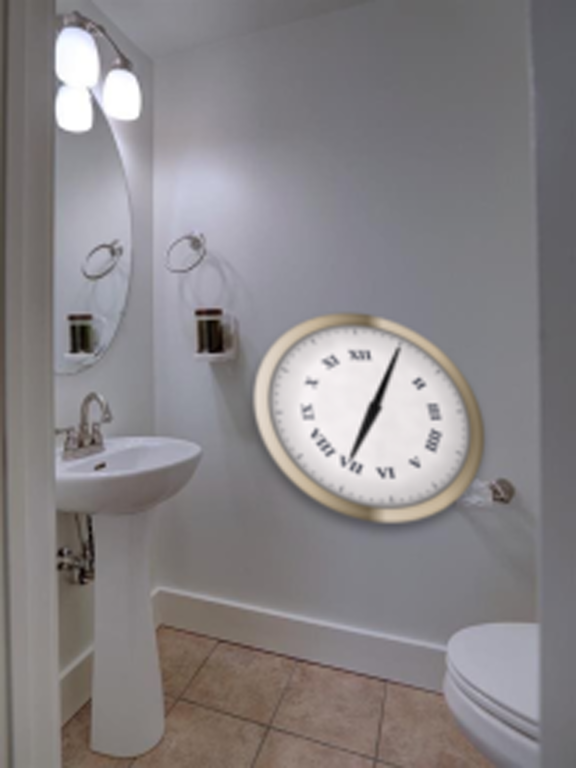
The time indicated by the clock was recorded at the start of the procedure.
7:05
